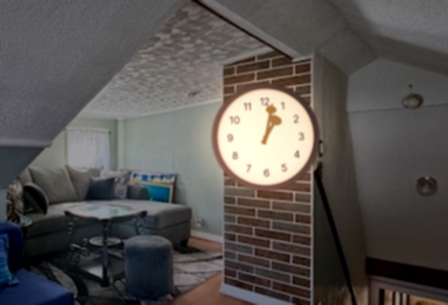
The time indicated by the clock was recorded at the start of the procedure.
1:02
